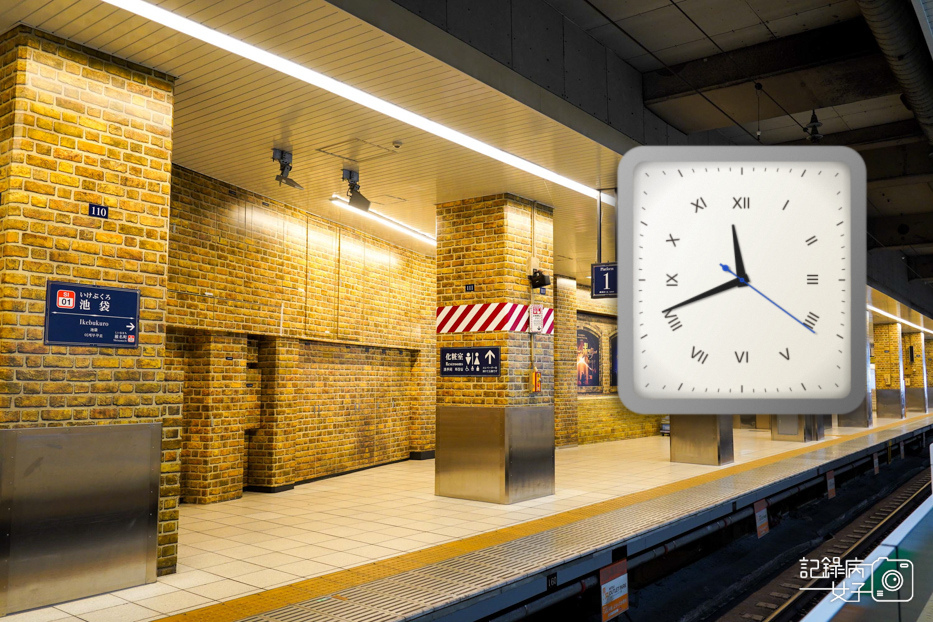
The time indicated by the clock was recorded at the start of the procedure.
11:41:21
